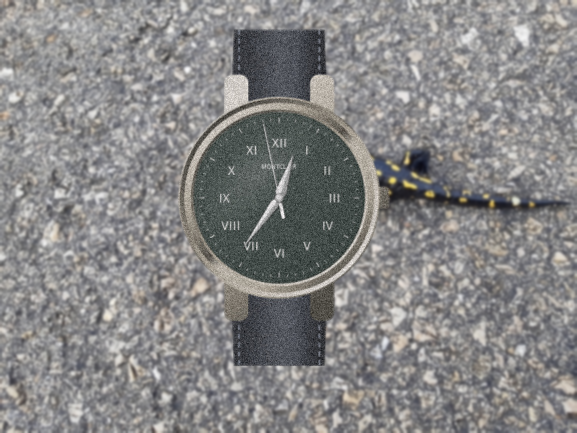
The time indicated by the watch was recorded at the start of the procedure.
12:35:58
